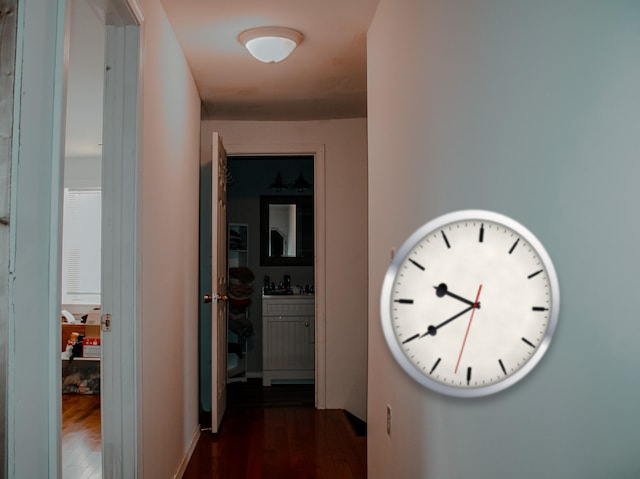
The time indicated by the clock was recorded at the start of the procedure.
9:39:32
